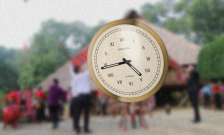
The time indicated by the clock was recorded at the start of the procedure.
4:44
